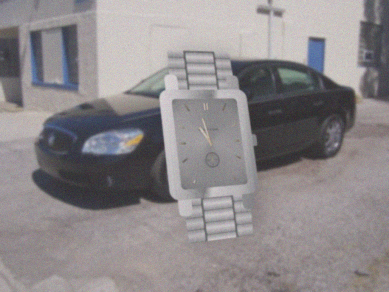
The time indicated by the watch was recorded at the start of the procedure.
10:58
